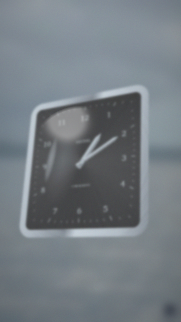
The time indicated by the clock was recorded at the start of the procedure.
1:10
